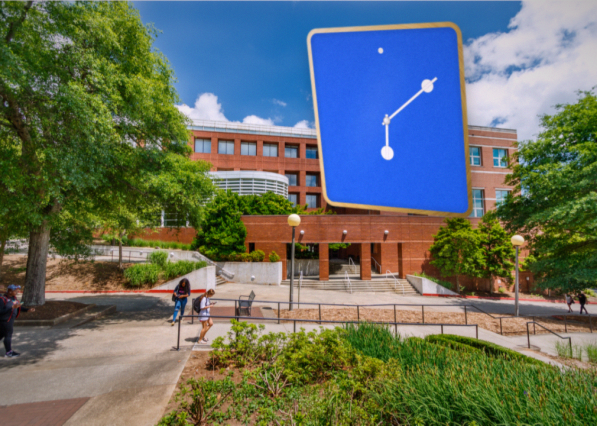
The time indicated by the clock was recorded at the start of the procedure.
6:09
